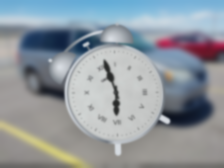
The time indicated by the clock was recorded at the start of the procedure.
7:02
